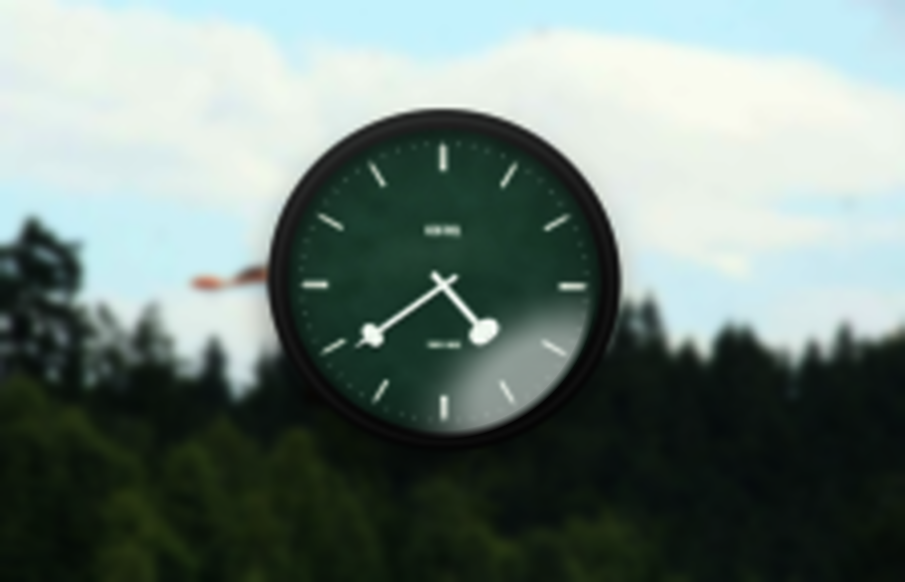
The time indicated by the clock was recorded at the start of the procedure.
4:39
